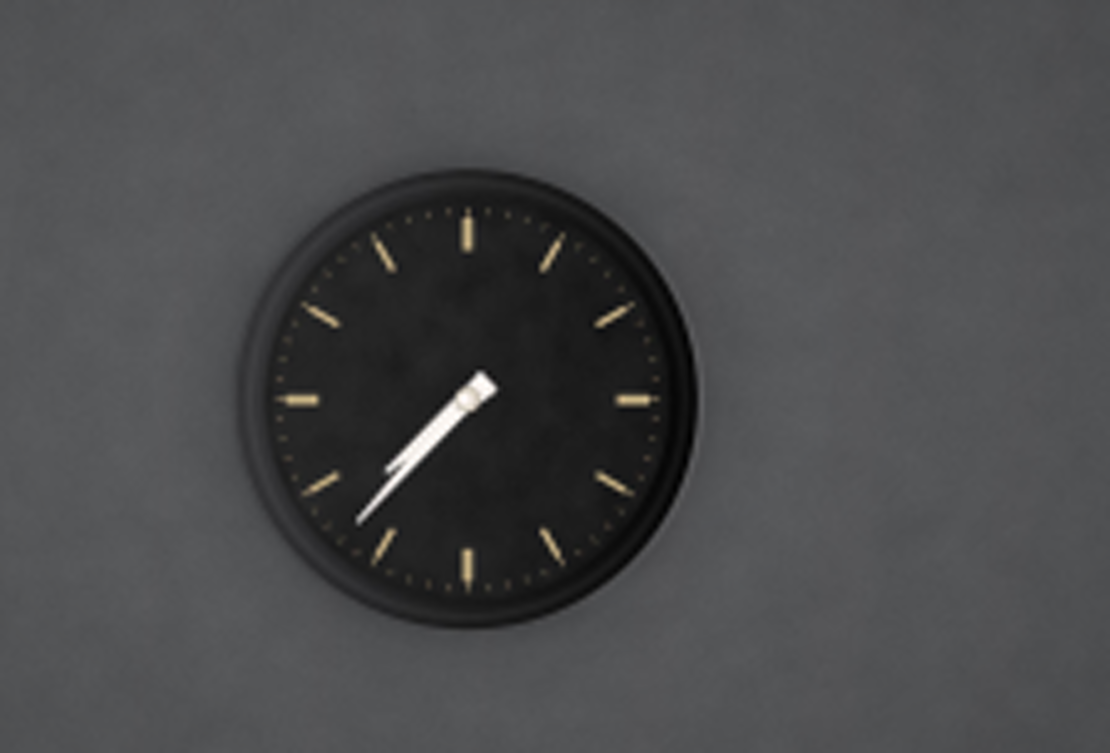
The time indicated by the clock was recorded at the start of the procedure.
7:37
